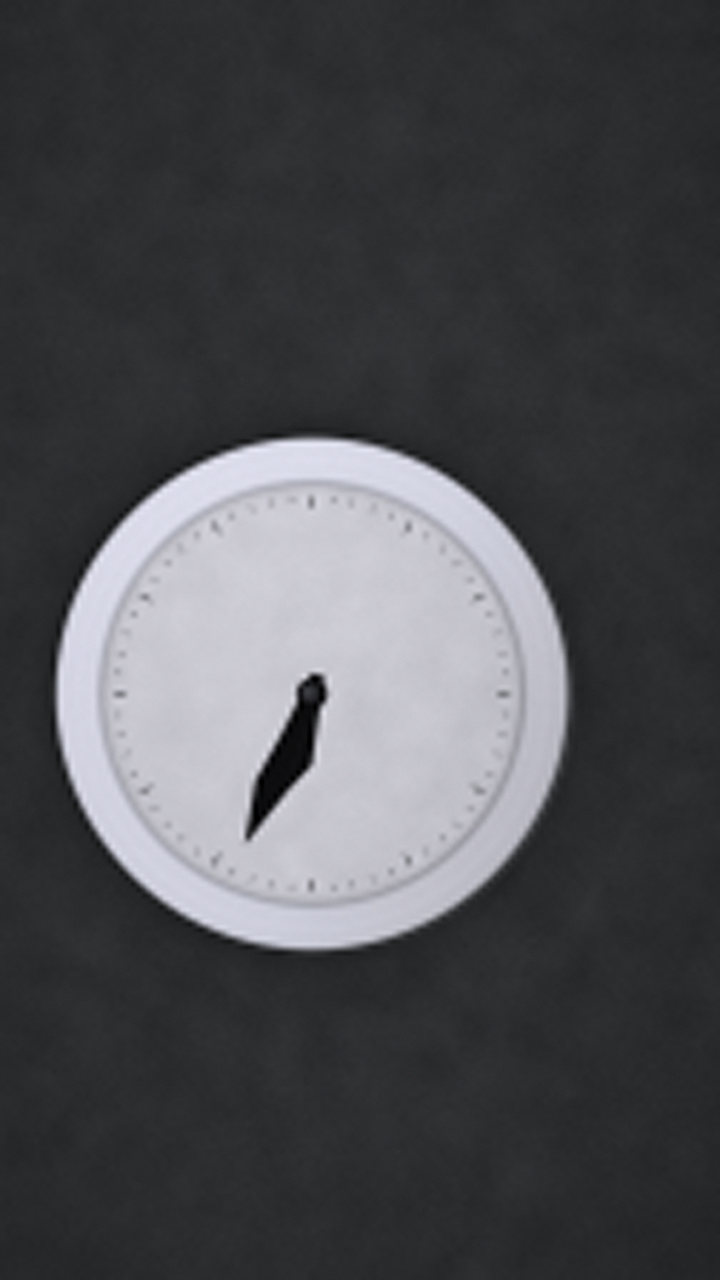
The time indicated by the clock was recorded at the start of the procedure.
6:34
